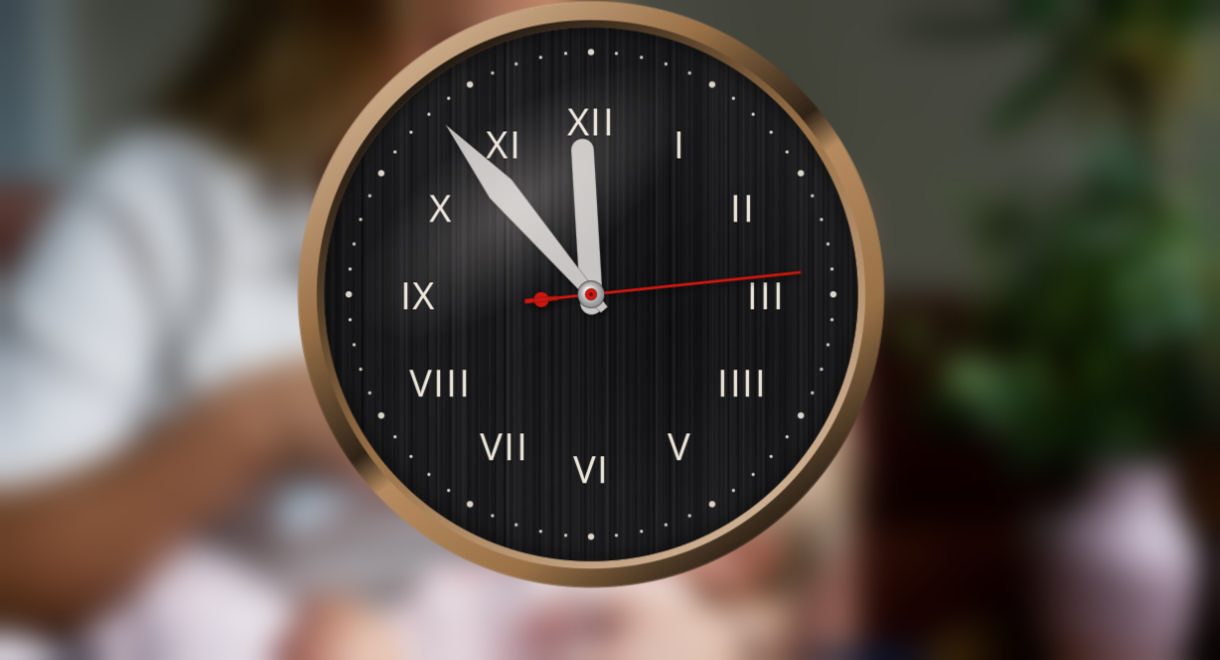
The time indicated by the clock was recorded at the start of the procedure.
11:53:14
